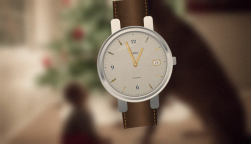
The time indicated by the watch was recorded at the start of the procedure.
12:57
